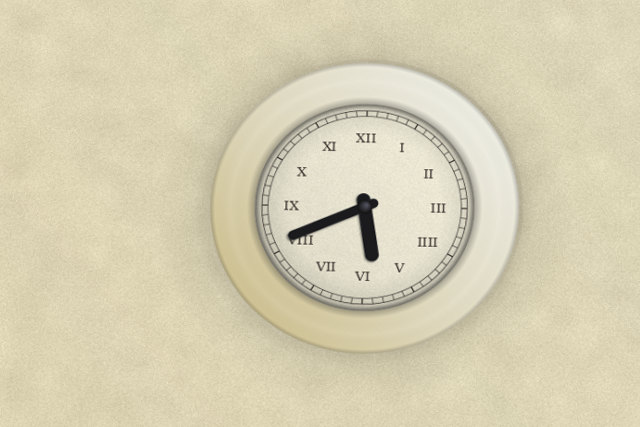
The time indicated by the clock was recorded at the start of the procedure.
5:41
